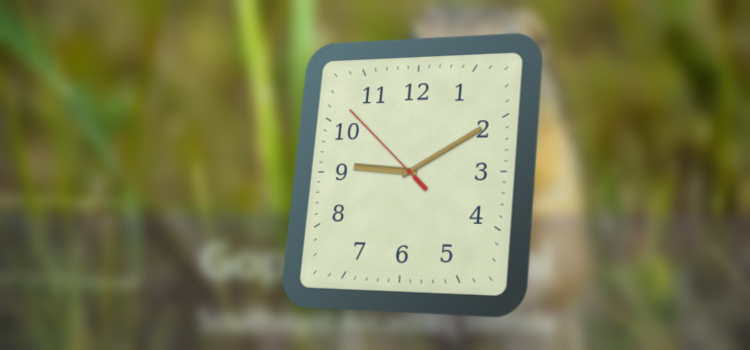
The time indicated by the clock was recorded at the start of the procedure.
9:09:52
